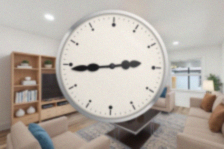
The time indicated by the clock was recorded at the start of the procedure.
2:44
